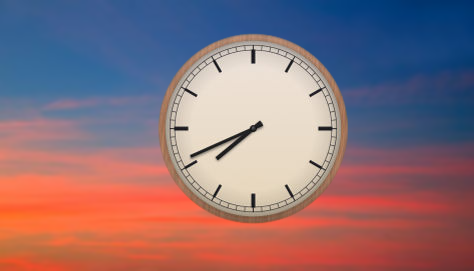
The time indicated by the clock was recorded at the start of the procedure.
7:41
